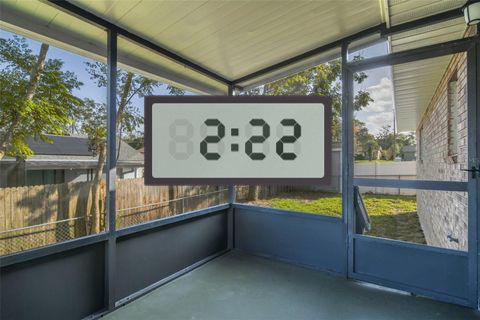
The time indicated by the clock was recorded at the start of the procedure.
2:22
